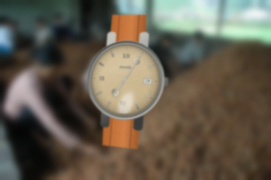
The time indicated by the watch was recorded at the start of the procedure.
7:05
